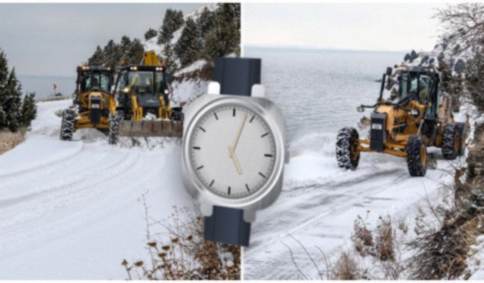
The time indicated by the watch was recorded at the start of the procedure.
5:03
